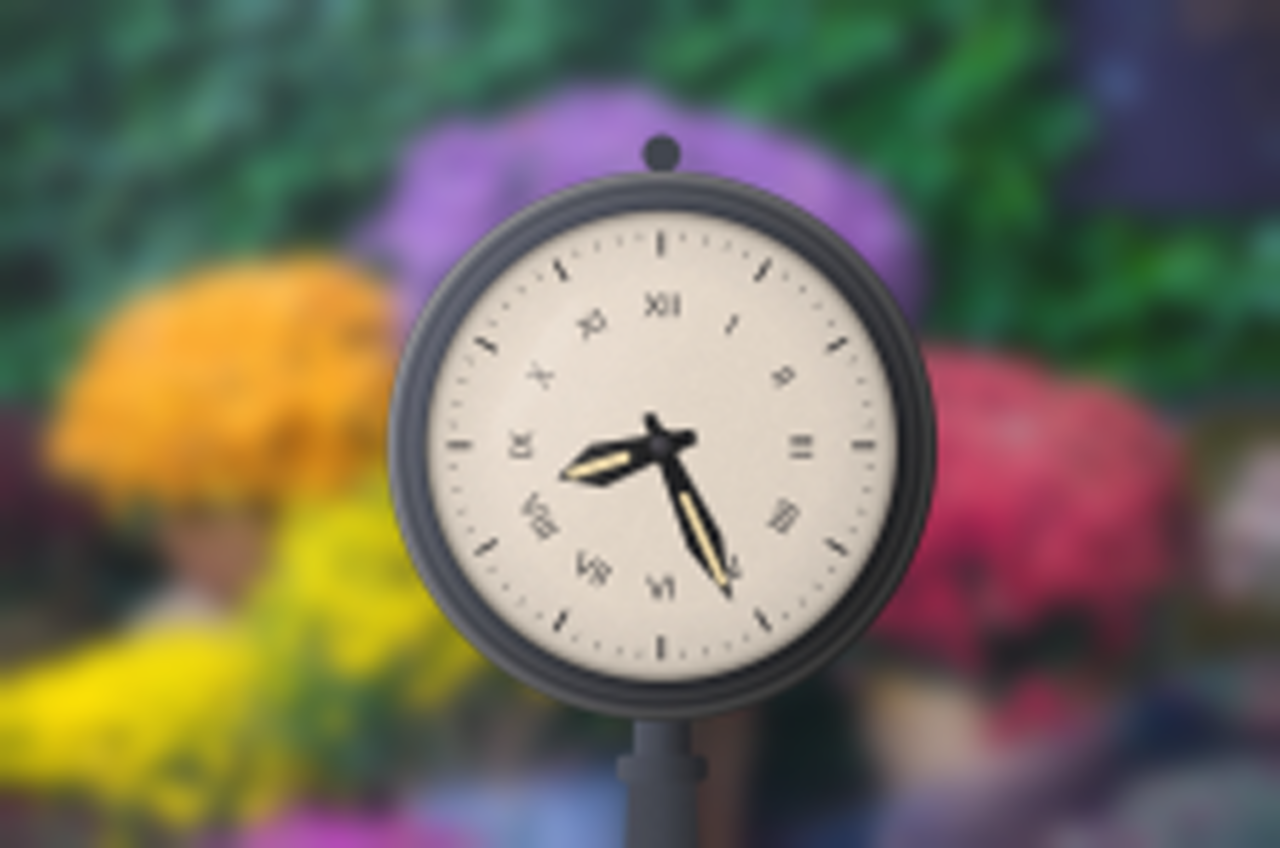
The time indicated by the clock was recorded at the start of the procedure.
8:26
